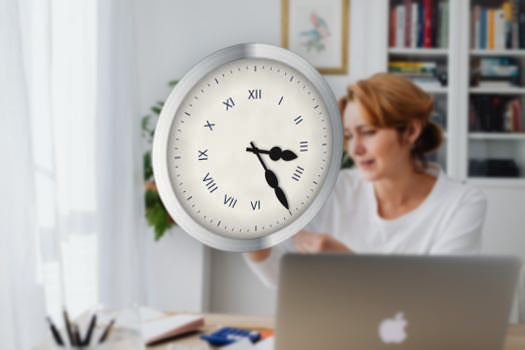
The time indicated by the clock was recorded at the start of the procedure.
3:25
